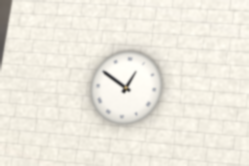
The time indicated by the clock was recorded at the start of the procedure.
12:50
